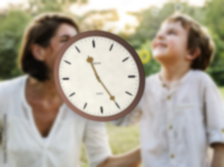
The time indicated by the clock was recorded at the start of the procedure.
11:25
